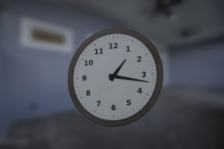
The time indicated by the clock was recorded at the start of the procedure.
1:17
